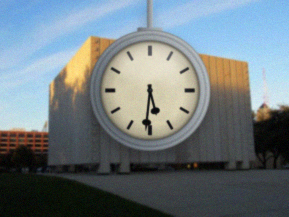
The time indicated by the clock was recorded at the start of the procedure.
5:31
